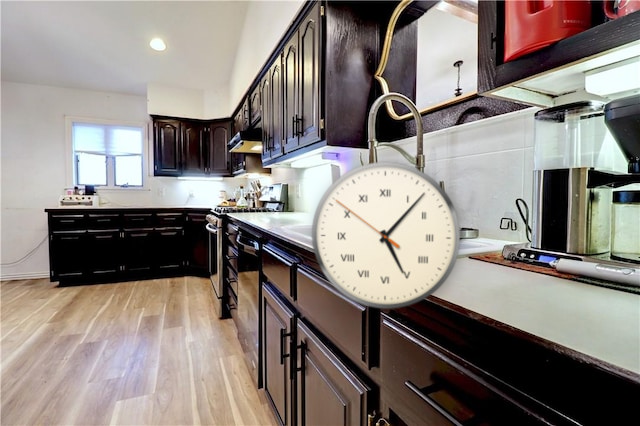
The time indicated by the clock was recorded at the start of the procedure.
5:06:51
